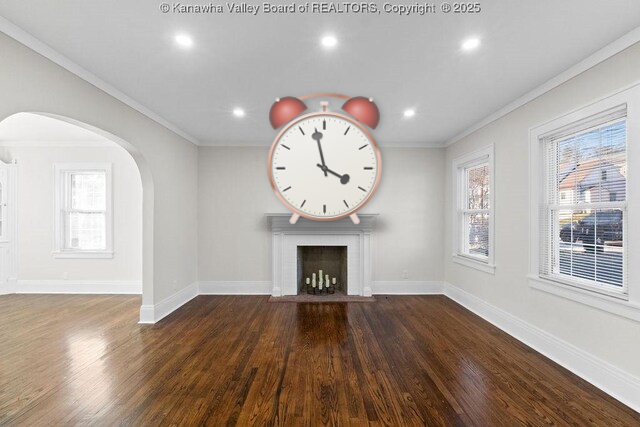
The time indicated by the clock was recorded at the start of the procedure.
3:58
